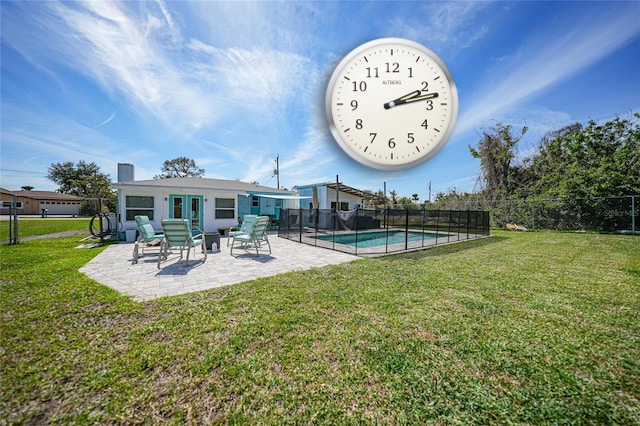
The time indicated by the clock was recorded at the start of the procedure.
2:13
